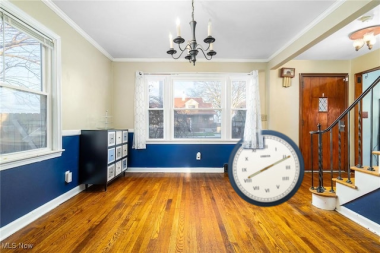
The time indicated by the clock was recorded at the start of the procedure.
8:11
